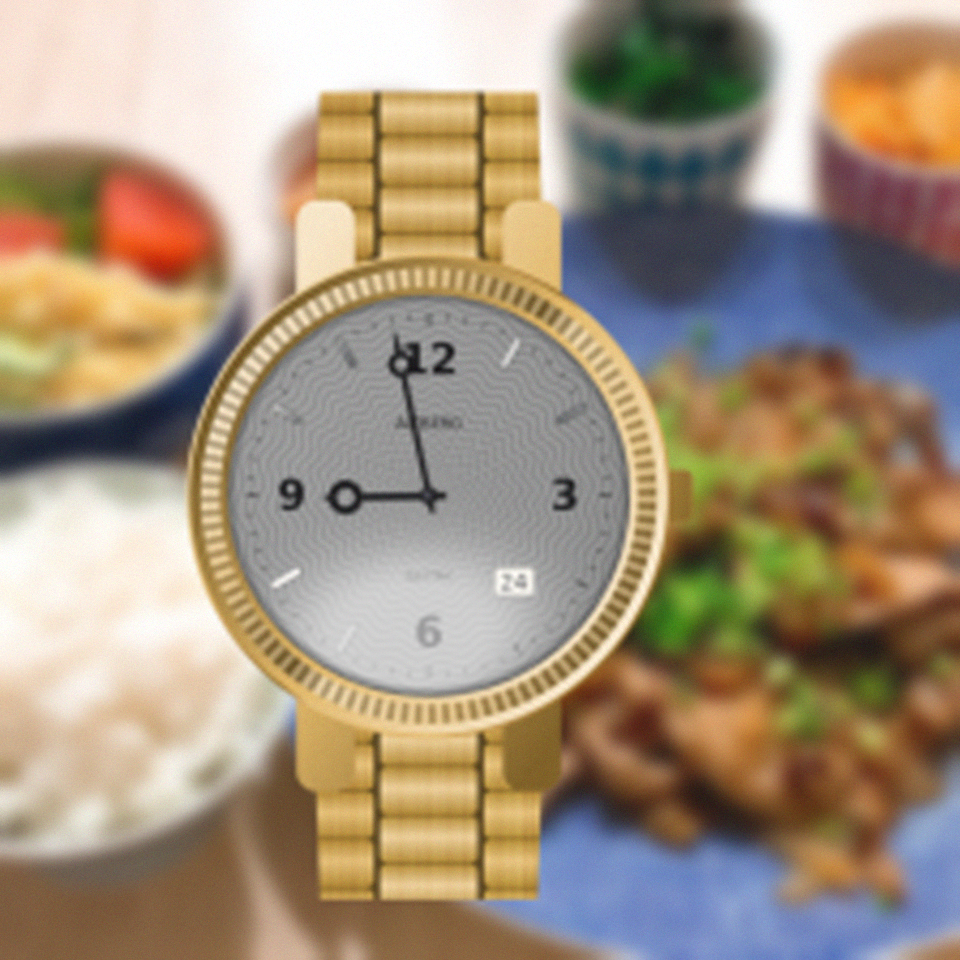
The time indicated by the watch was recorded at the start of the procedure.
8:58
